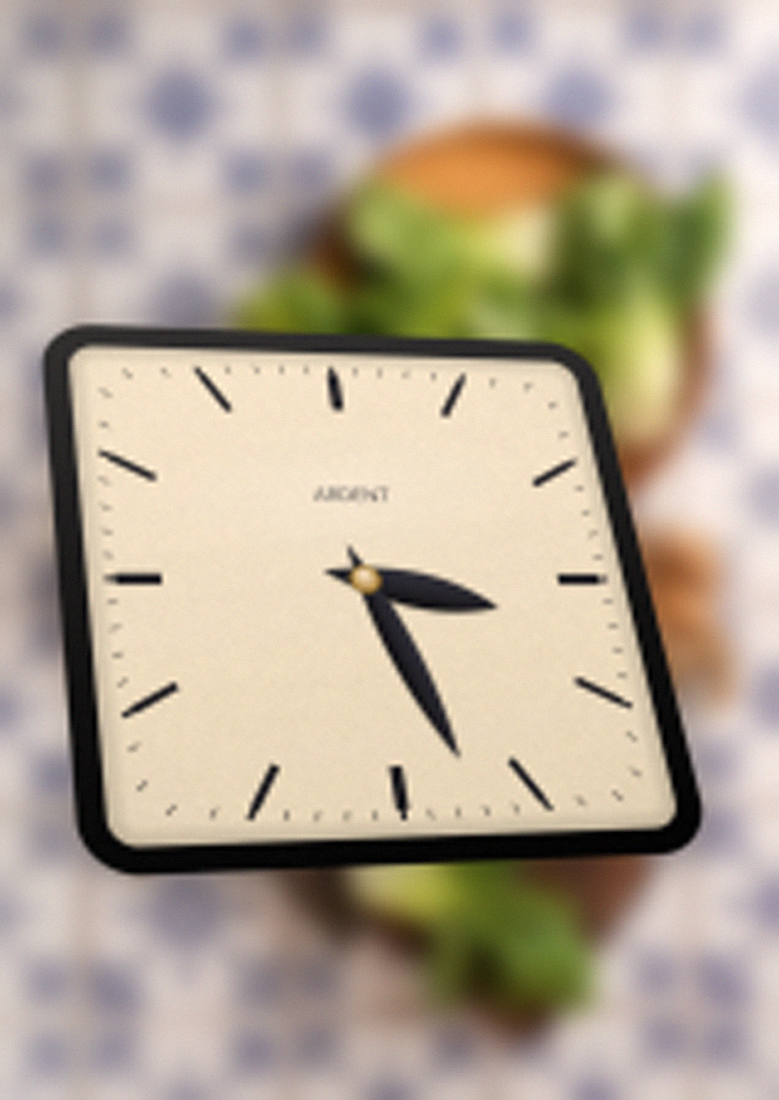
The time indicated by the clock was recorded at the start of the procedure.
3:27
